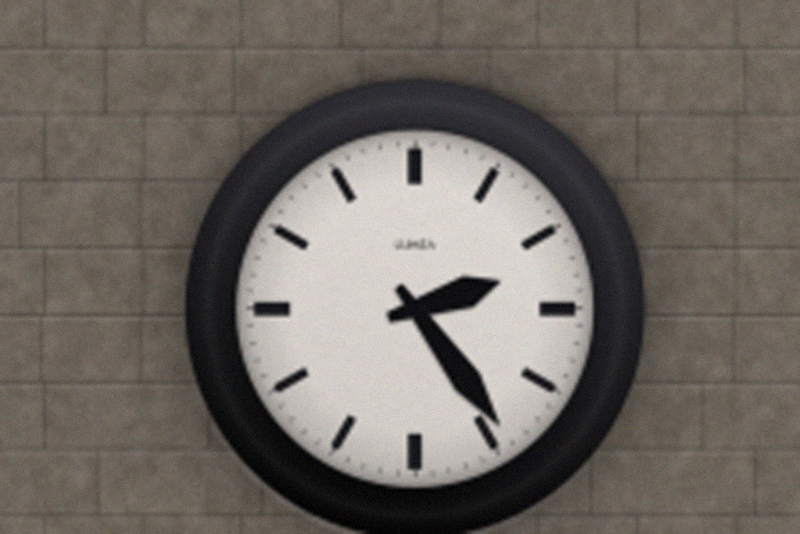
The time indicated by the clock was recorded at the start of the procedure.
2:24
